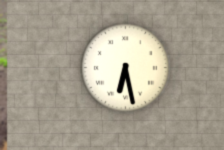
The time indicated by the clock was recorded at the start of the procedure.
6:28
